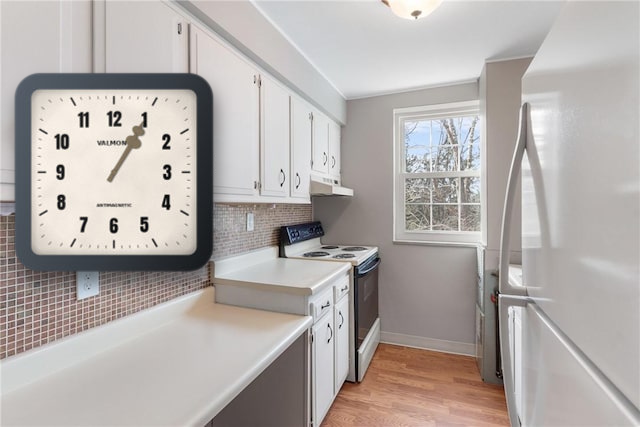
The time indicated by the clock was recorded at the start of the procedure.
1:05
